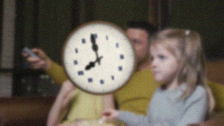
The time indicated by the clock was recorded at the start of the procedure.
7:59
